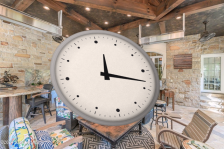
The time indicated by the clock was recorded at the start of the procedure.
12:18
